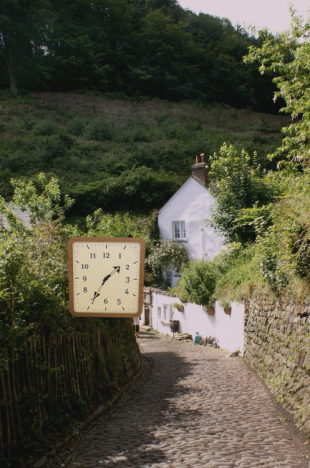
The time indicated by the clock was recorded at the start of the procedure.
1:35
